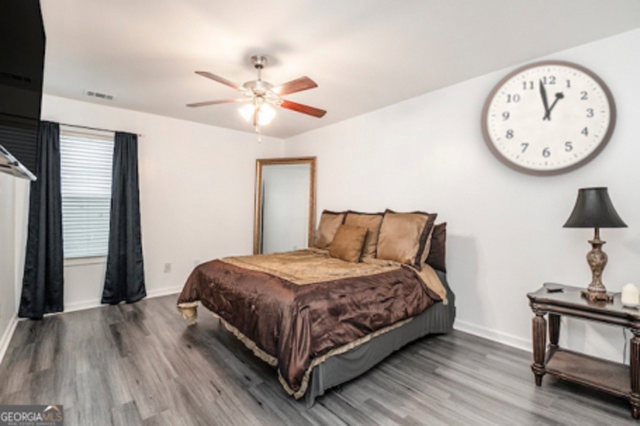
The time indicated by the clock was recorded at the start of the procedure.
12:58
